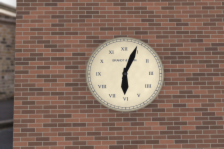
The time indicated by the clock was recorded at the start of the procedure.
6:04
